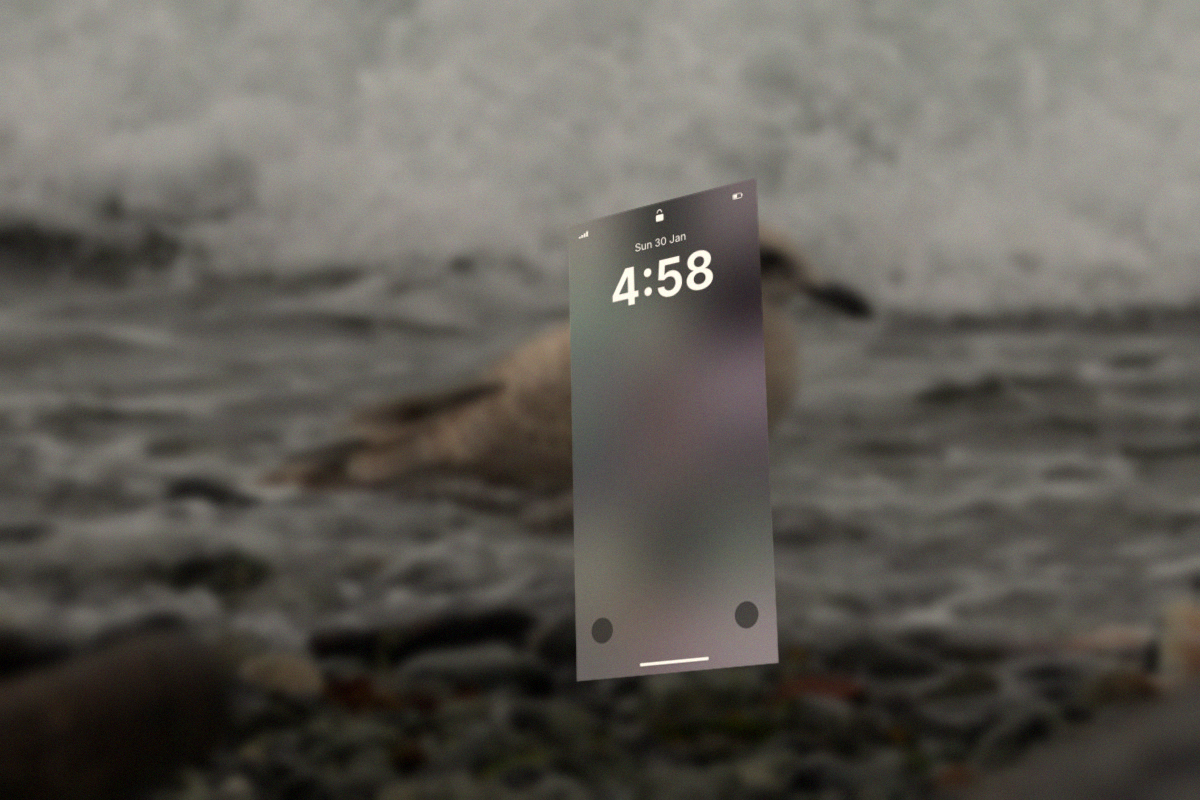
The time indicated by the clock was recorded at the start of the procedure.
4:58
